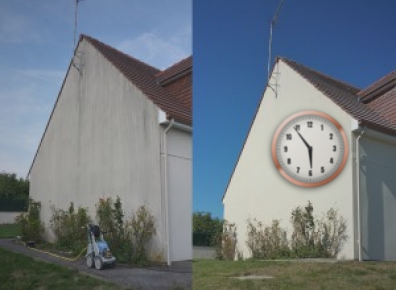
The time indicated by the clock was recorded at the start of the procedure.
5:54
